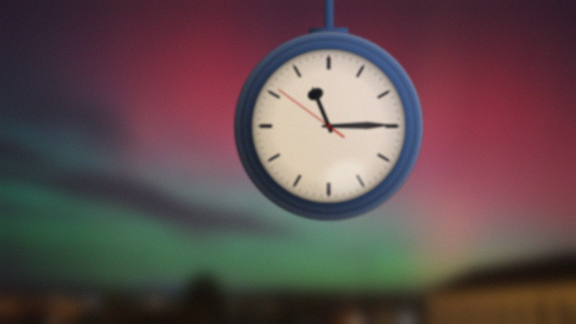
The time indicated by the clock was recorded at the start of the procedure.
11:14:51
